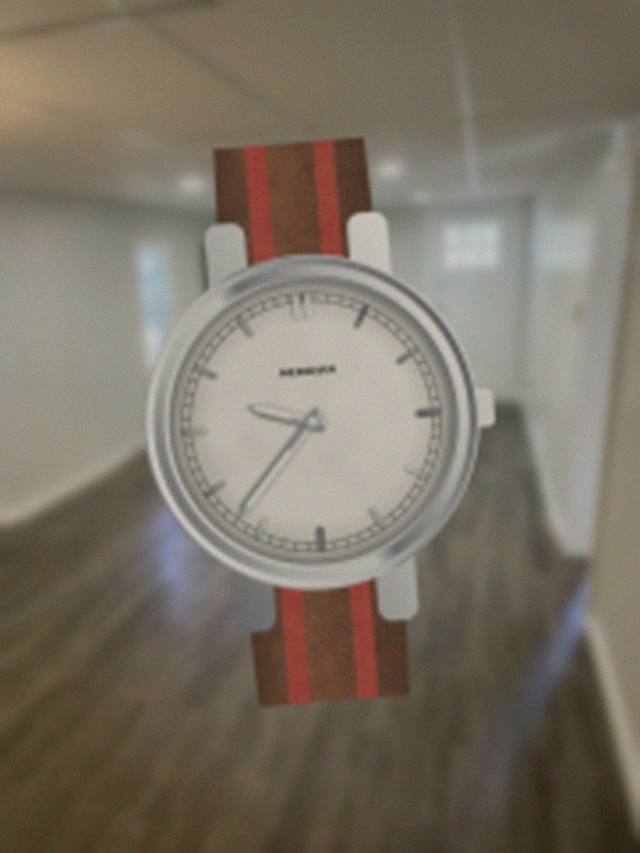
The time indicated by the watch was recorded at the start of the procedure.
9:37
